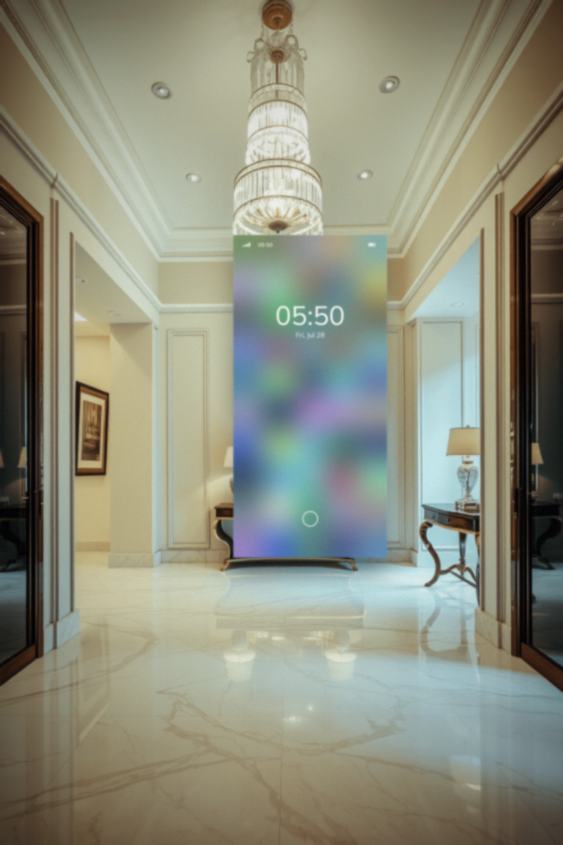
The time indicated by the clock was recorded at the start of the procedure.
5:50
